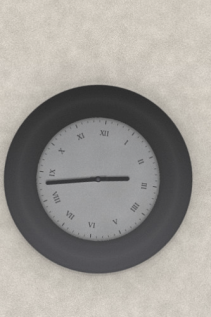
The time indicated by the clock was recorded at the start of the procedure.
2:43
